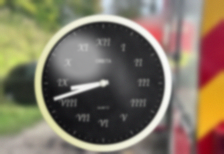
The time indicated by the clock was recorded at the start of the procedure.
8:42
